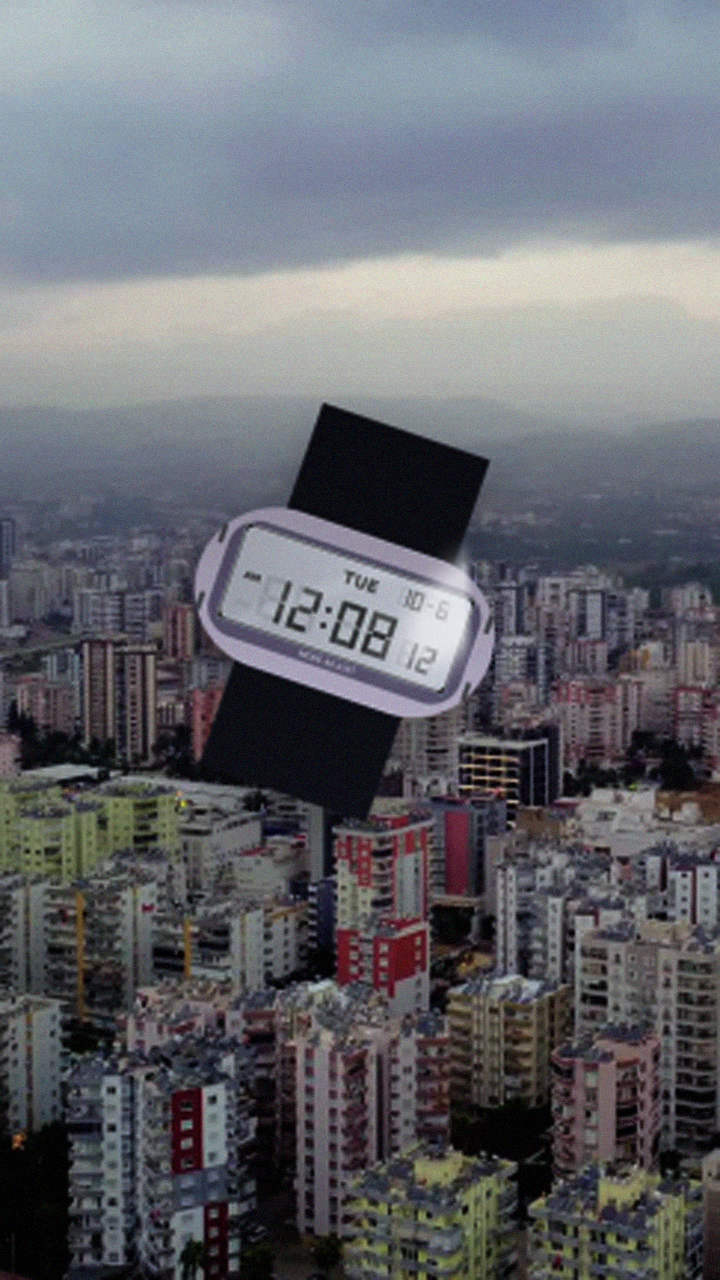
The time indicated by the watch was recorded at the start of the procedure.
12:08:12
